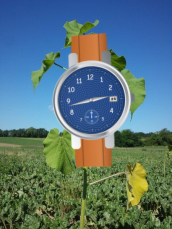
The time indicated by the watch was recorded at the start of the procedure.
2:43
